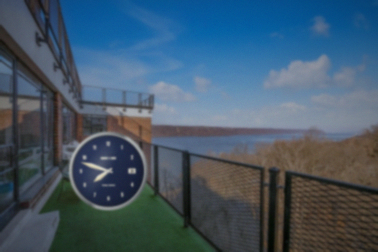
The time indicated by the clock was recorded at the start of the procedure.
7:48
